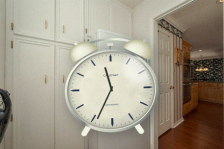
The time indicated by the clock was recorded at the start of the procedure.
11:34
